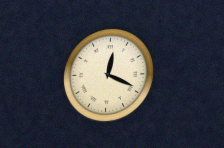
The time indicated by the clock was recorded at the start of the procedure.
12:19
